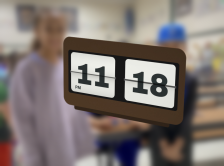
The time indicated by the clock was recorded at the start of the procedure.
11:18
